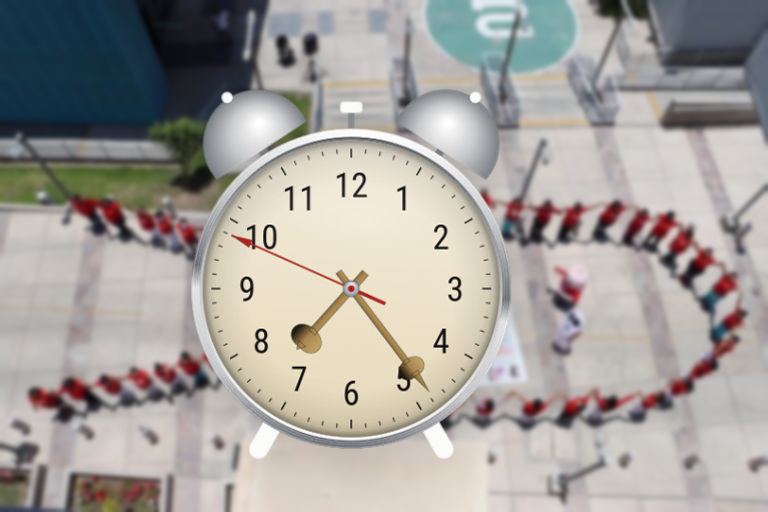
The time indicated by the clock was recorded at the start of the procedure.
7:23:49
